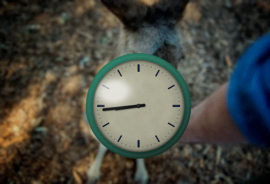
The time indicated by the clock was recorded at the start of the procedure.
8:44
